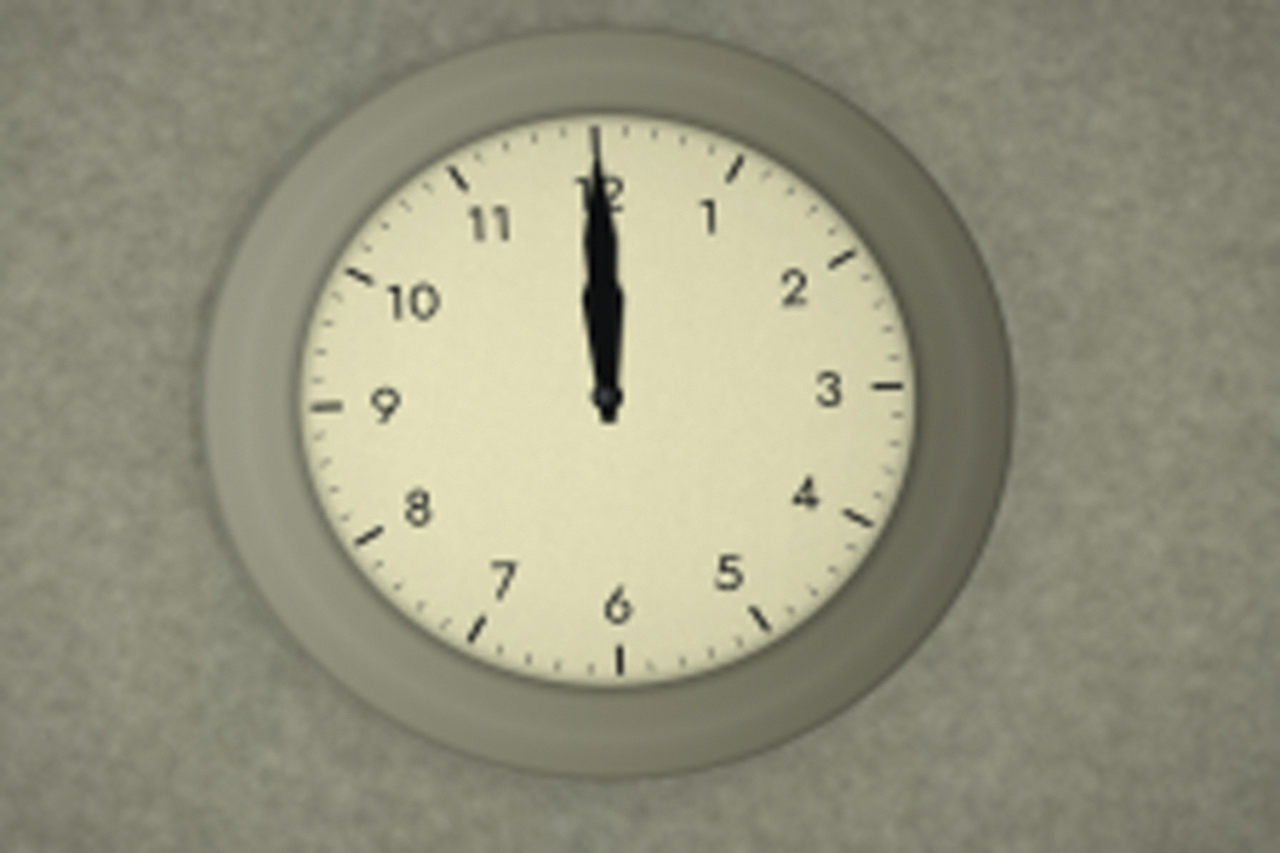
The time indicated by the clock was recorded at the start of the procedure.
12:00
